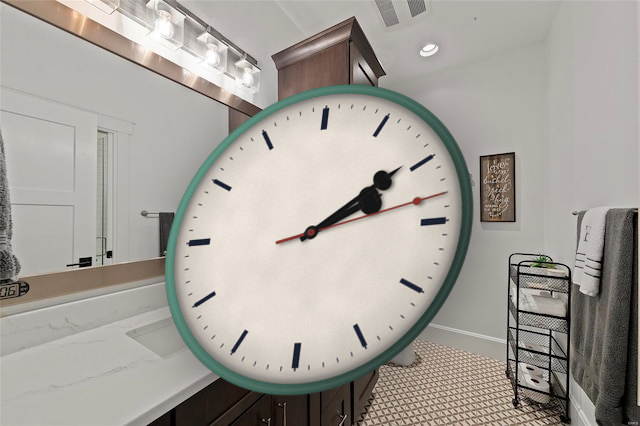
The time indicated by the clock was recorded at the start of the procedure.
2:09:13
